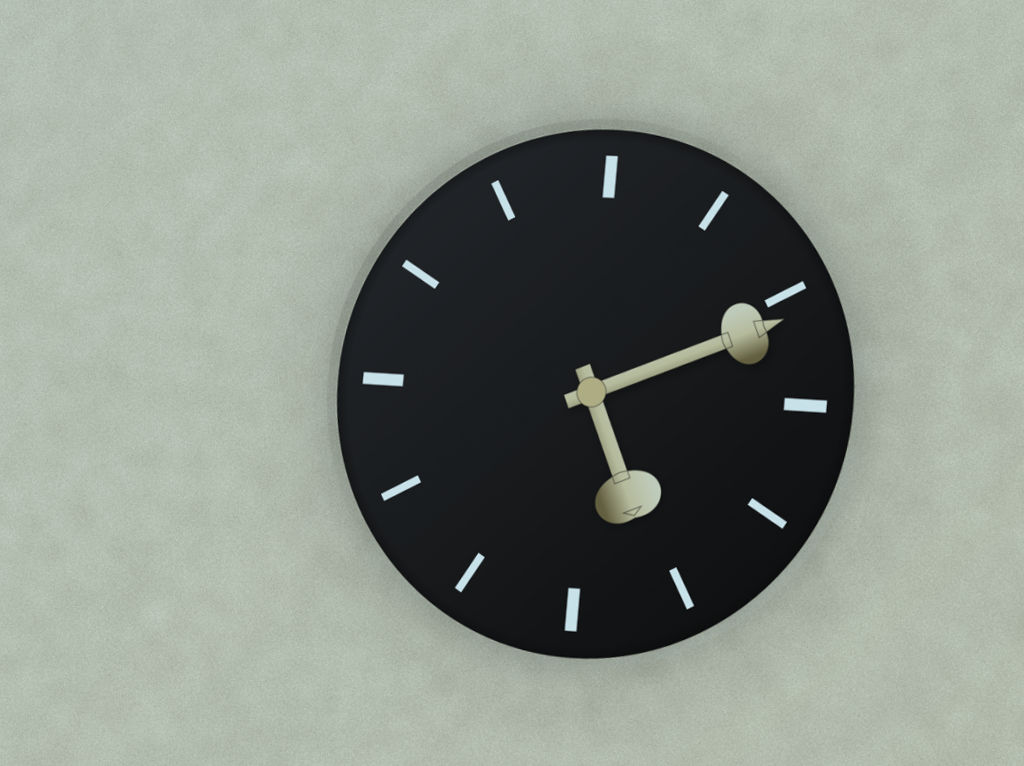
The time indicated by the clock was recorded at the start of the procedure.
5:11
